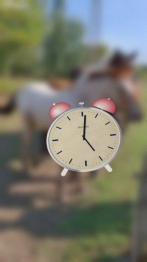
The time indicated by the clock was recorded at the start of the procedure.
5:01
